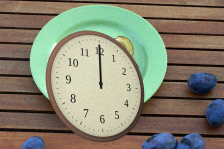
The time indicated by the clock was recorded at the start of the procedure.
12:00
